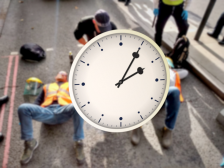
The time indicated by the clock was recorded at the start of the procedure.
2:05
